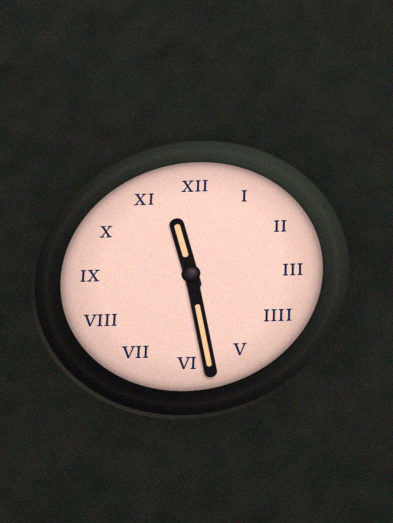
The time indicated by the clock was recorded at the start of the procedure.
11:28
